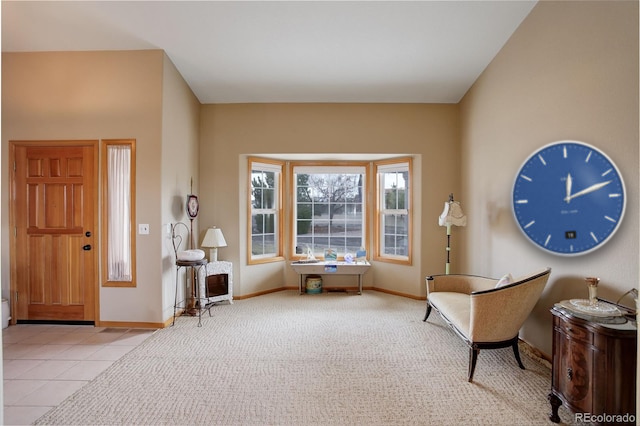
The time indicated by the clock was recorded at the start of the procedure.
12:12
